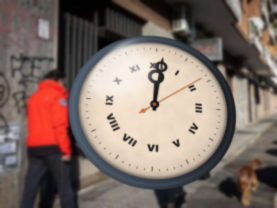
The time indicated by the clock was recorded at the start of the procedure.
12:01:09
